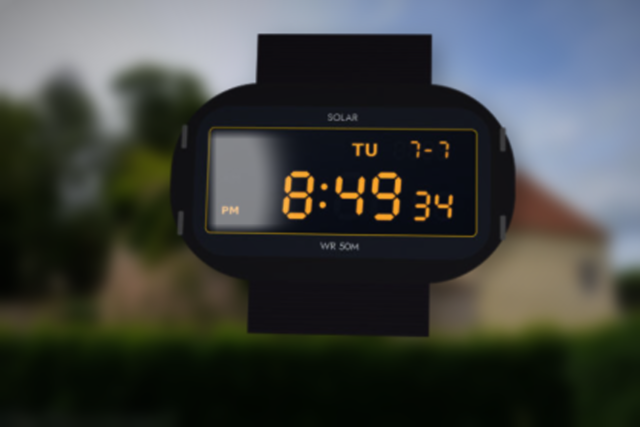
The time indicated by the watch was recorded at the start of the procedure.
8:49:34
